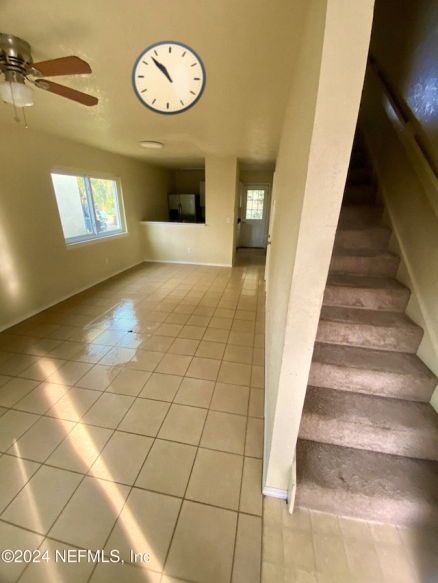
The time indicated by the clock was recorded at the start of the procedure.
10:53
